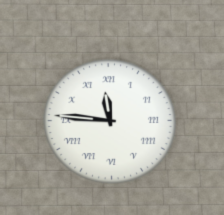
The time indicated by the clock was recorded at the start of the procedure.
11:46
